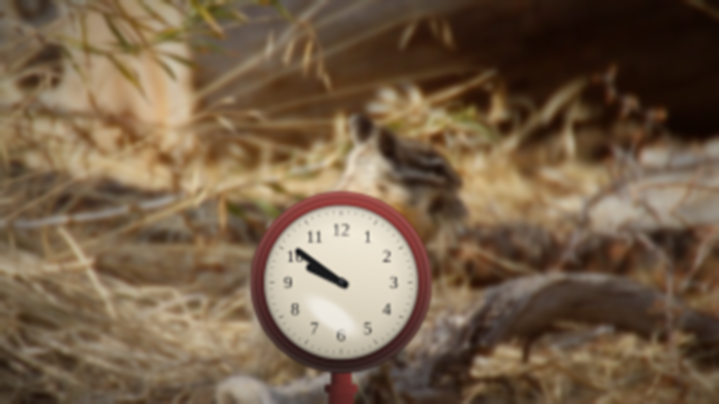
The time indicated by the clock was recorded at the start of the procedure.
9:51
